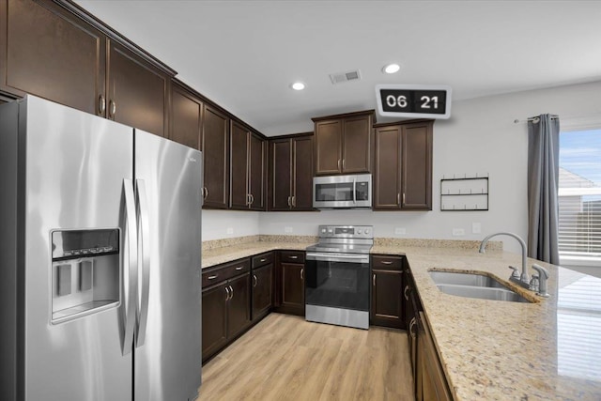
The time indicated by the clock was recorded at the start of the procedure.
6:21
